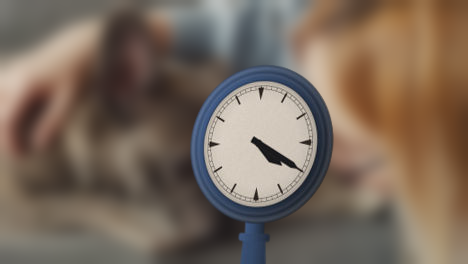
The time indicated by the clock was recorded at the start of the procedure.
4:20
